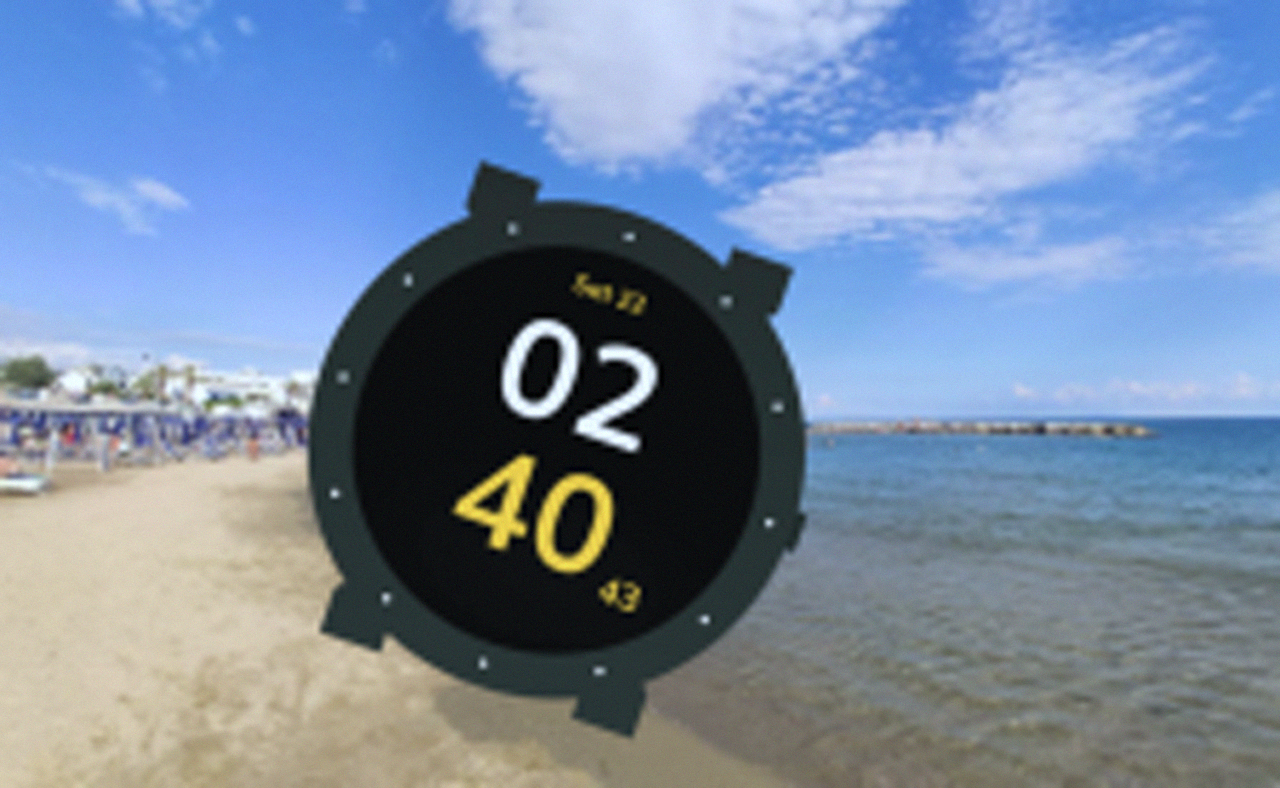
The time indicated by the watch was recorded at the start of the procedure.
2:40
